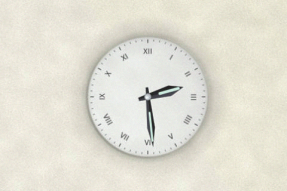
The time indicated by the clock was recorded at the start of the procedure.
2:29
